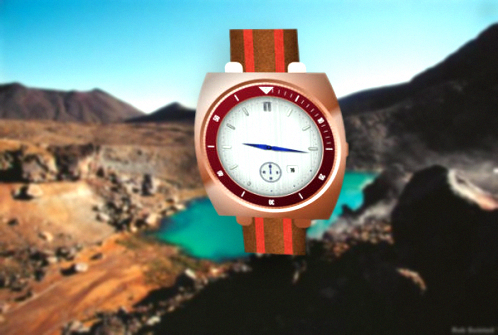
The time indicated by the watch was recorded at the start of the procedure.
9:16
